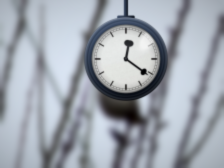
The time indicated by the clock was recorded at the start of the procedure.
12:21
